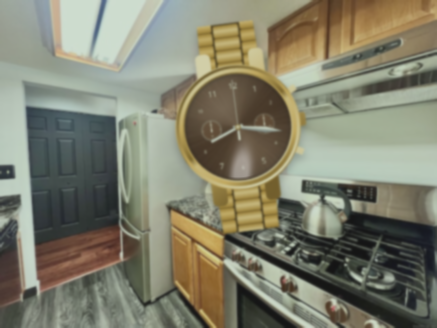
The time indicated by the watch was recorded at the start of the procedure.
8:17
